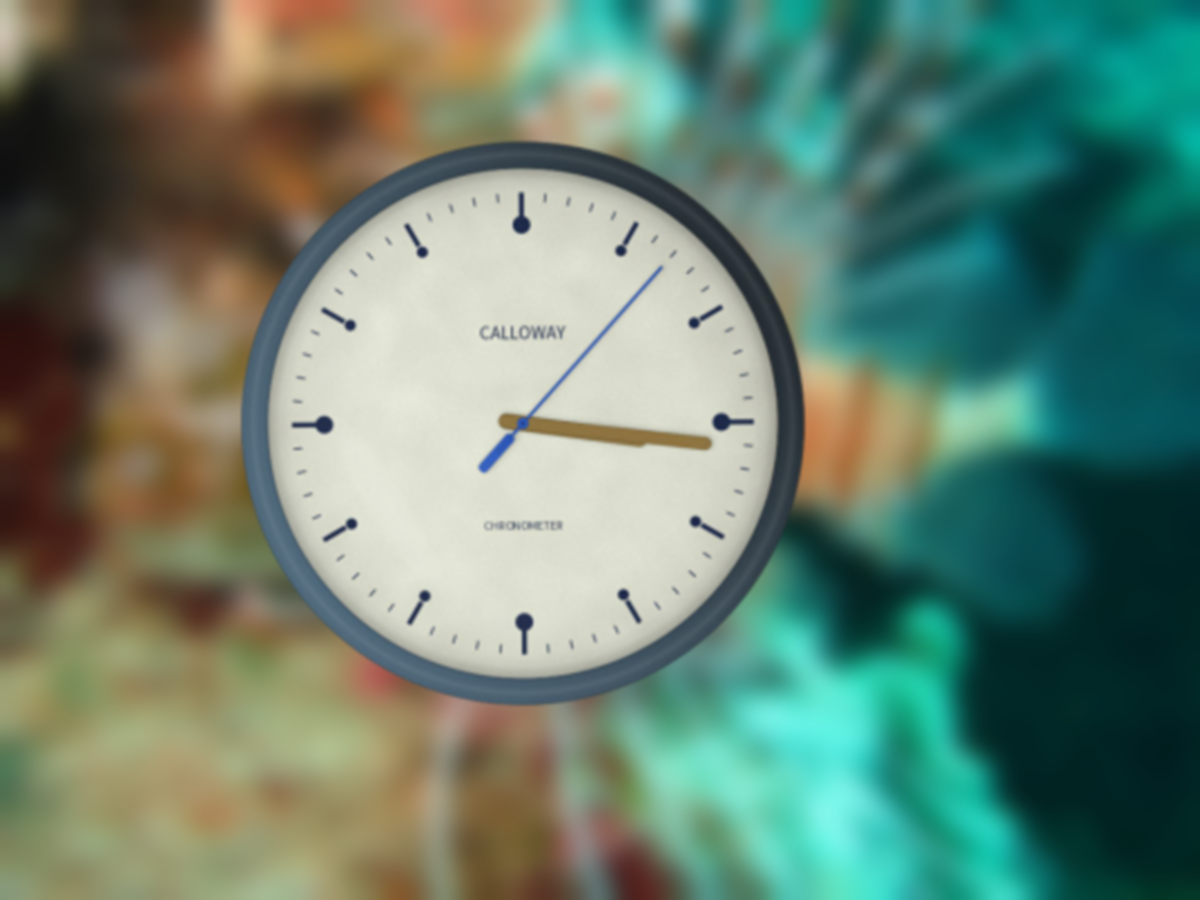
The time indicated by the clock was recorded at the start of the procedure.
3:16:07
